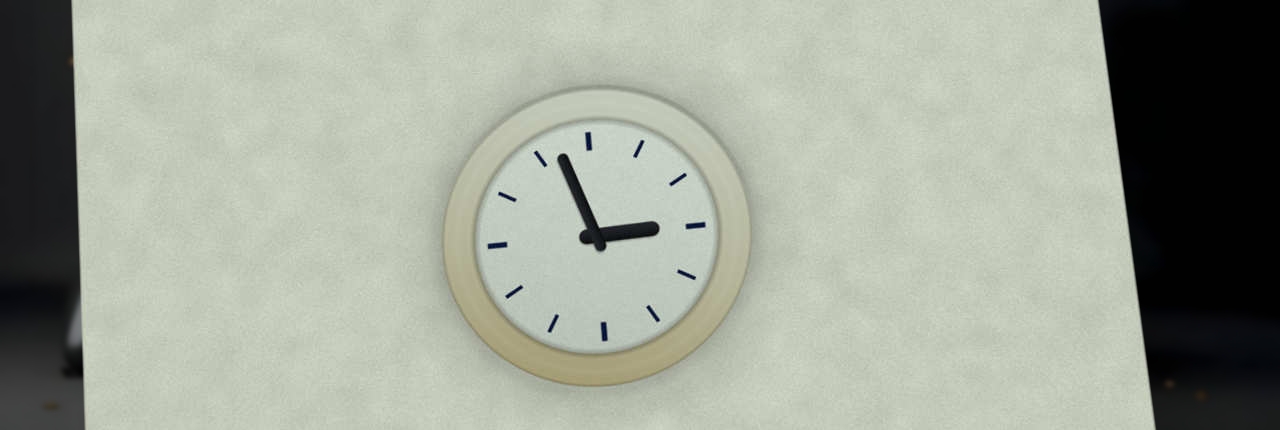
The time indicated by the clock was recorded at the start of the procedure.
2:57
